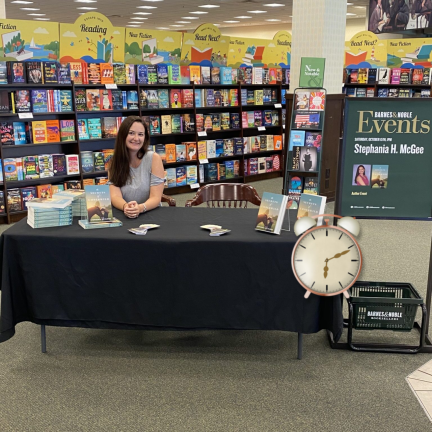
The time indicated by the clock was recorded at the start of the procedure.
6:11
